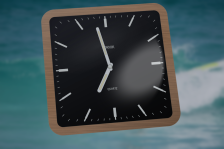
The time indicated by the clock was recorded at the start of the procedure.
6:58
